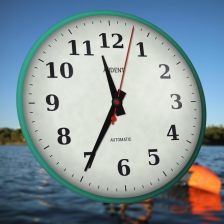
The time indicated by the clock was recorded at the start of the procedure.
11:35:03
